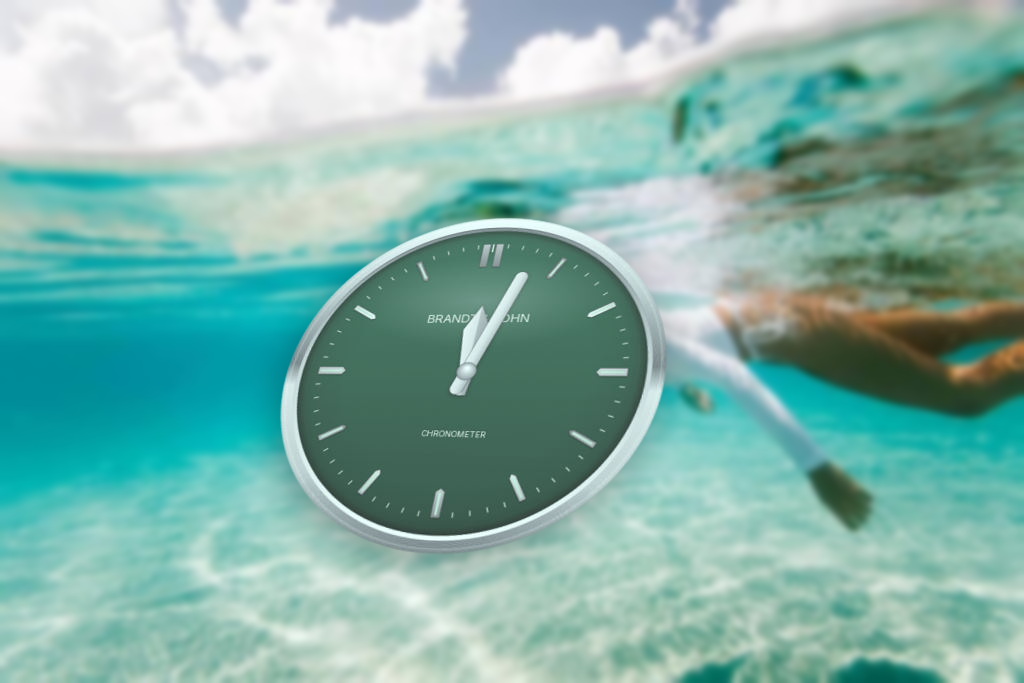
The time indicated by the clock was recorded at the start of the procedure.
12:03
